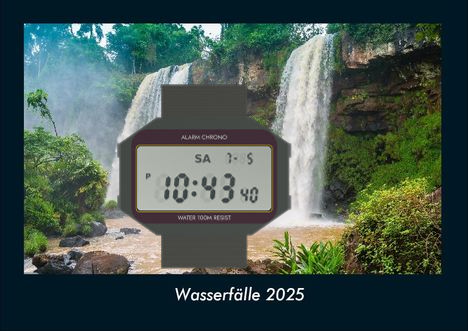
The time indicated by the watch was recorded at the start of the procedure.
10:43:40
